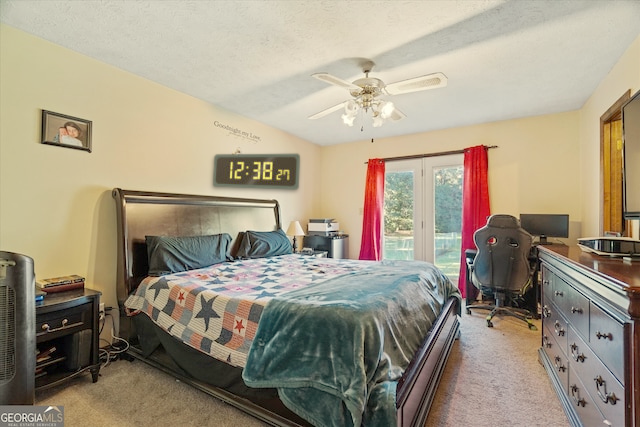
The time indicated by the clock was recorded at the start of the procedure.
12:38:27
